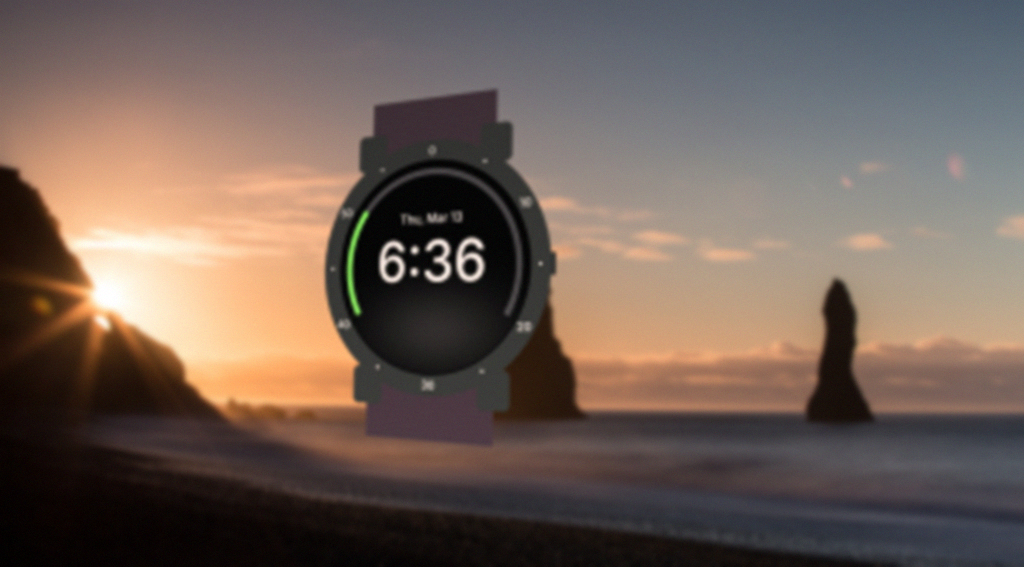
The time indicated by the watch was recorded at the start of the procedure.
6:36
